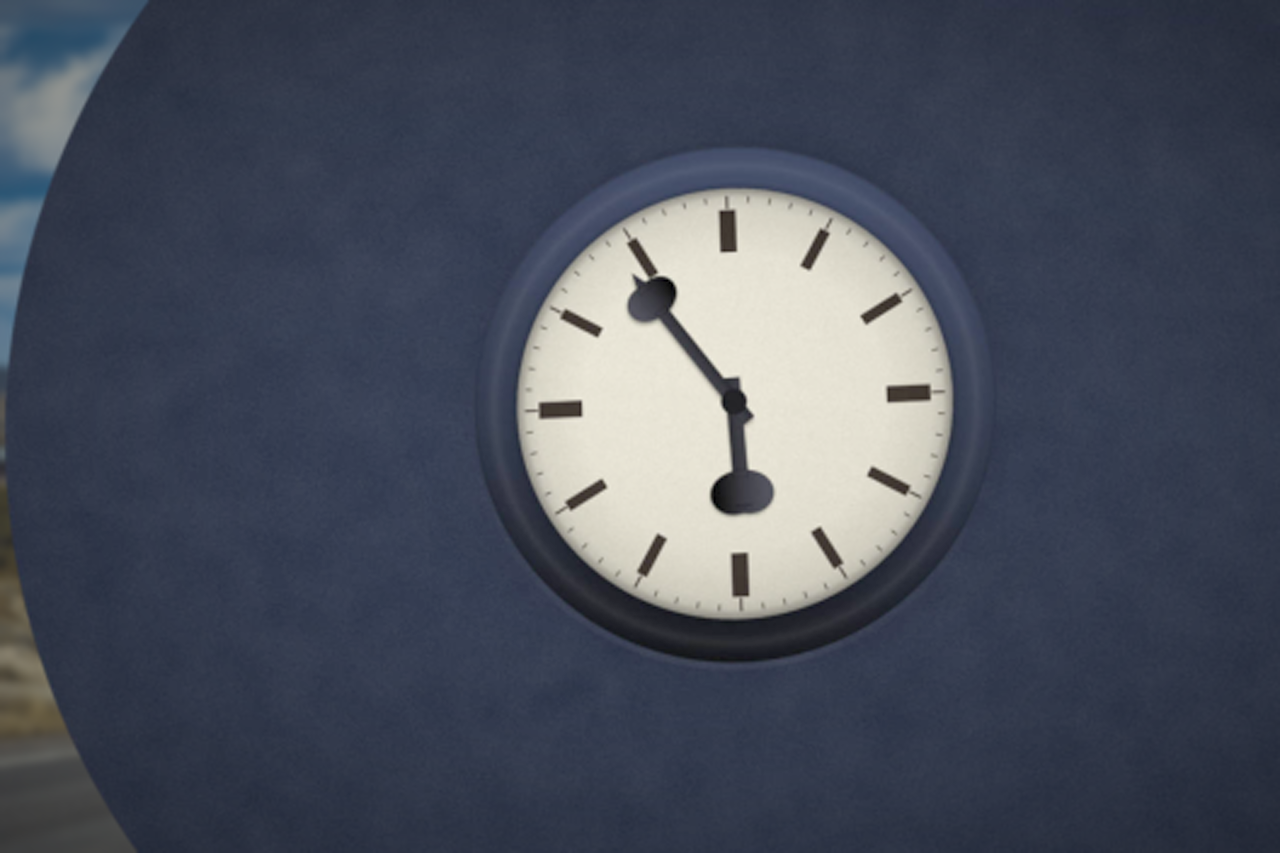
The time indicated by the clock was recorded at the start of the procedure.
5:54
